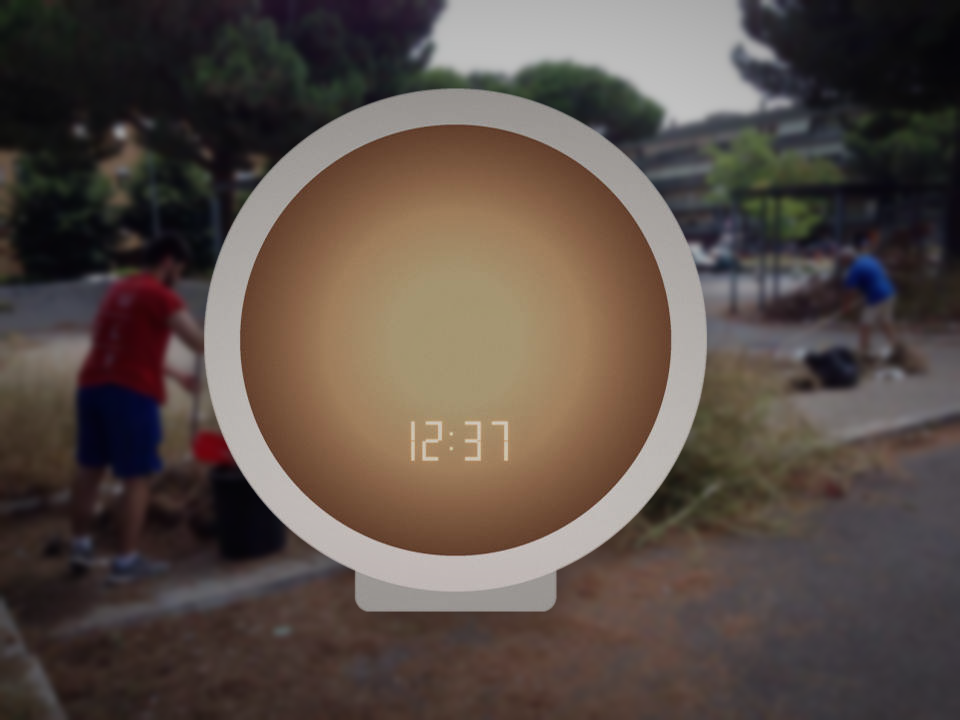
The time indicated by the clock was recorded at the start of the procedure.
12:37
